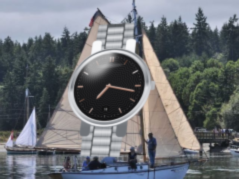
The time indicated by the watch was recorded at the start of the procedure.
7:17
